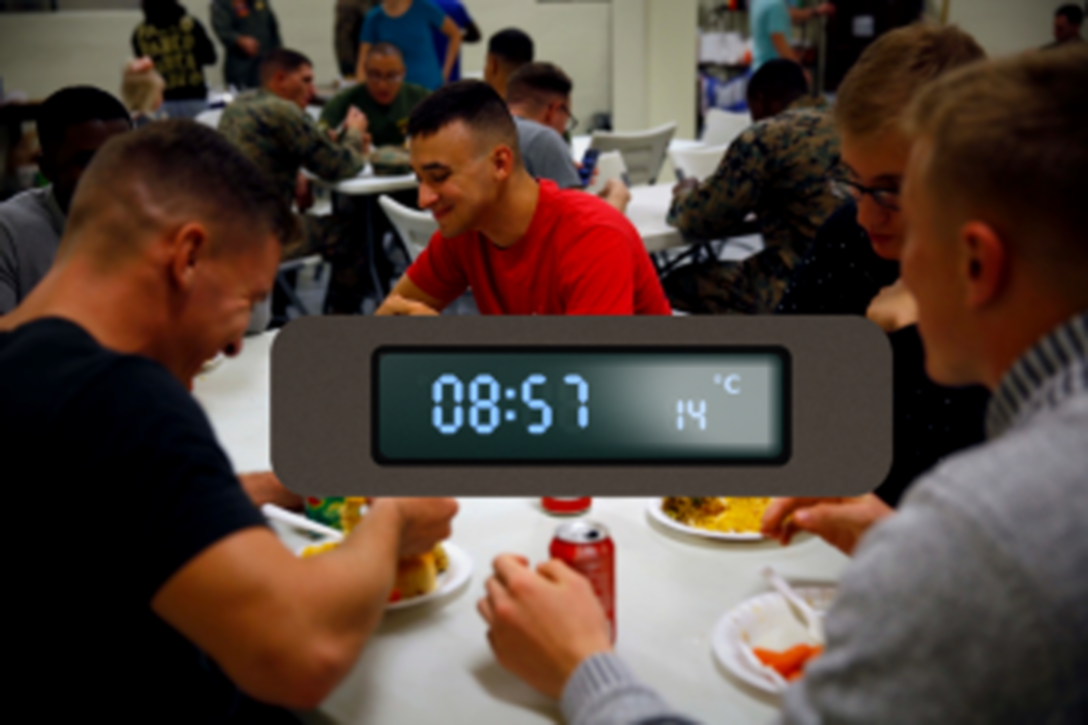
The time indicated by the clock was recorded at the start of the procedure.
8:57
